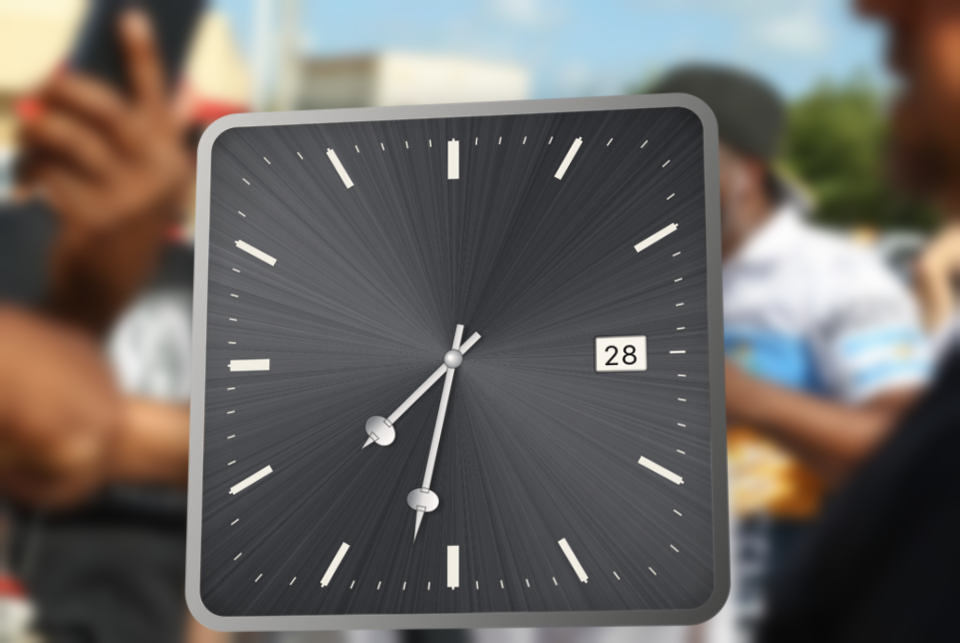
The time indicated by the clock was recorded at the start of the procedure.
7:32
